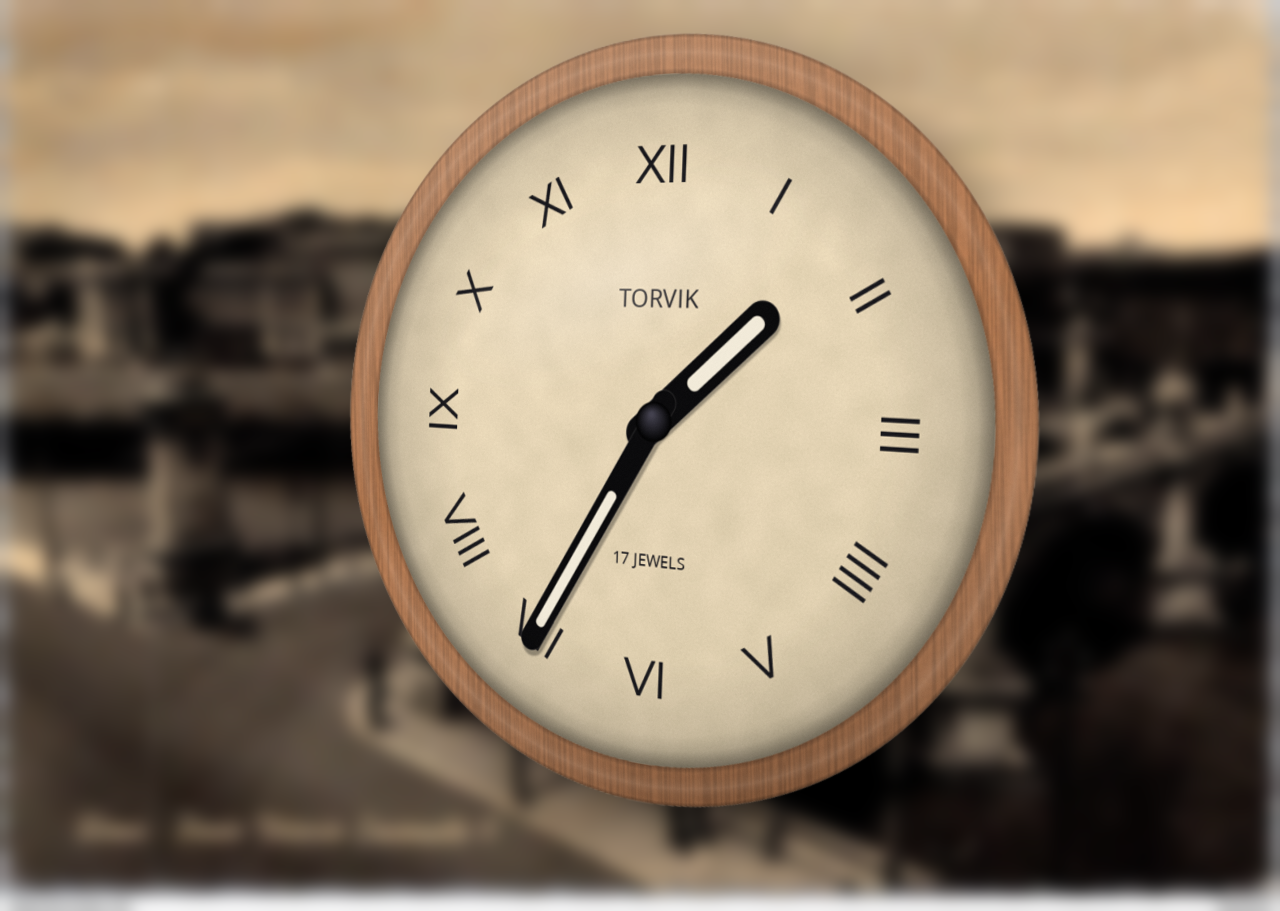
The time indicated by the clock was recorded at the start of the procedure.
1:35
